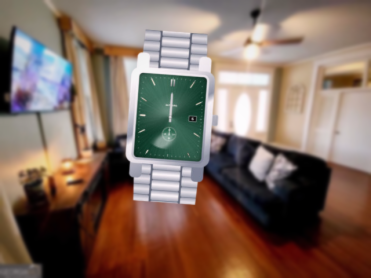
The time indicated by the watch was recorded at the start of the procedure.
12:00
